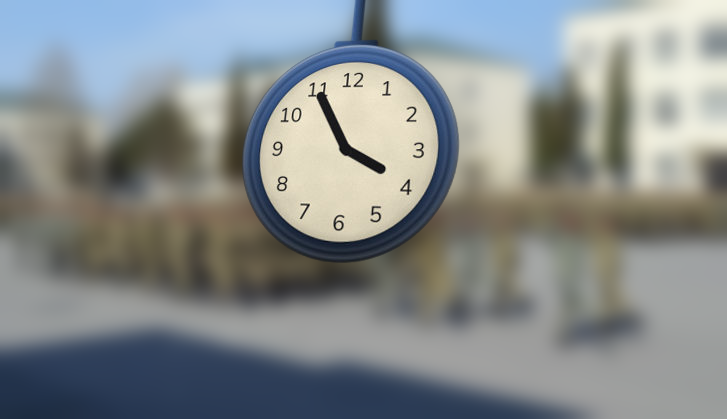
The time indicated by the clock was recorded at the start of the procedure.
3:55
